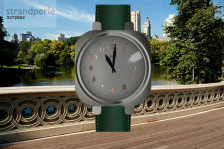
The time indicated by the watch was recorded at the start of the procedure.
11:01
